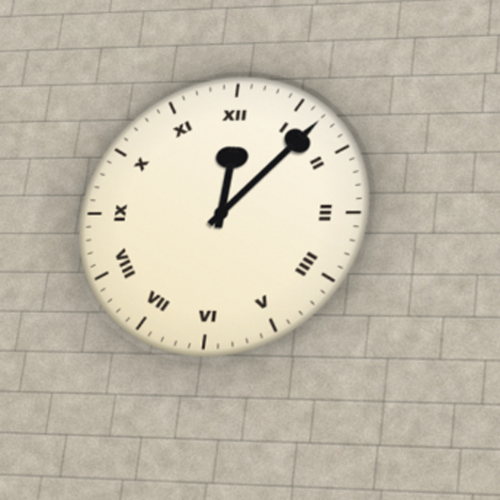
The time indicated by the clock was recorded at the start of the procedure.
12:07
